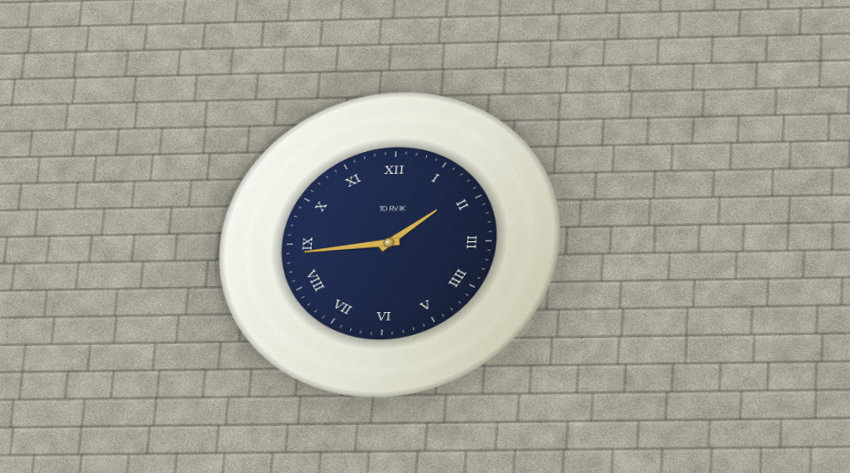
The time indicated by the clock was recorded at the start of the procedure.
1:44
